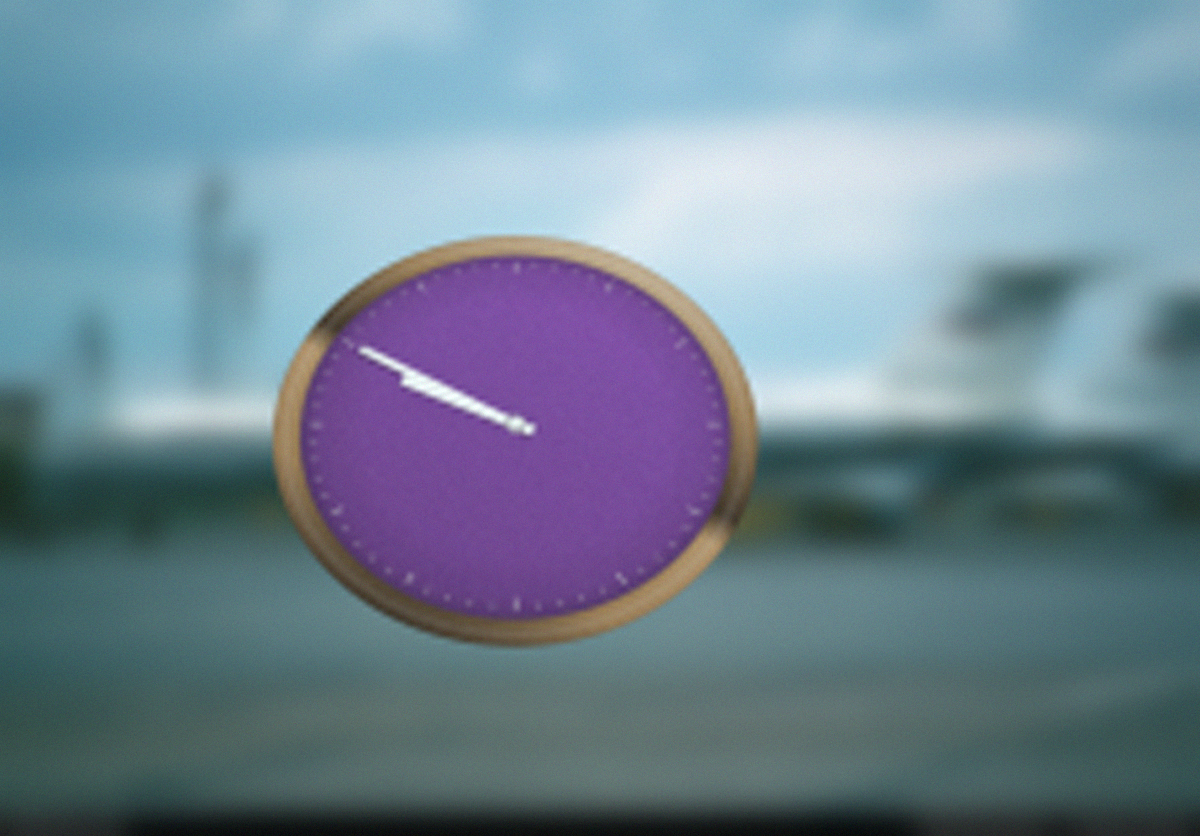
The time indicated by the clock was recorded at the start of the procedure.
9:50
